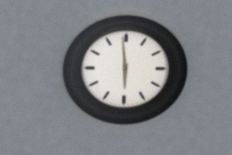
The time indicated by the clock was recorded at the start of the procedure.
5:59
